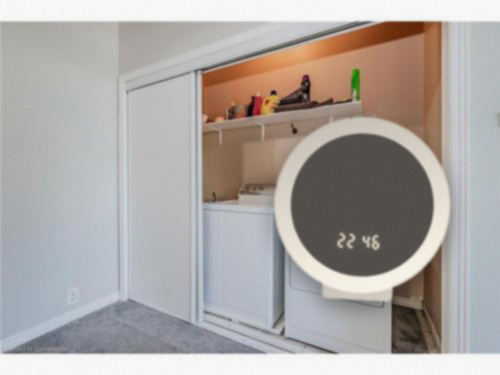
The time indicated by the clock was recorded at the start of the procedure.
22:46
